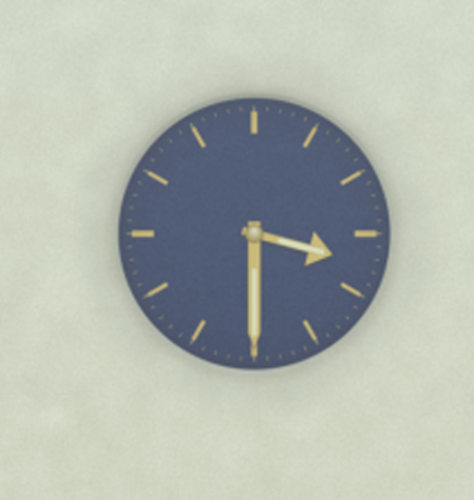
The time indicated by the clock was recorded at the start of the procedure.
3:30
